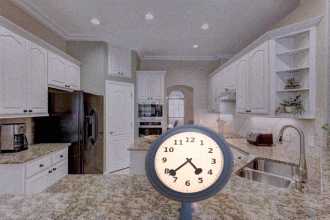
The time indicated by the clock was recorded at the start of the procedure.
4:38
